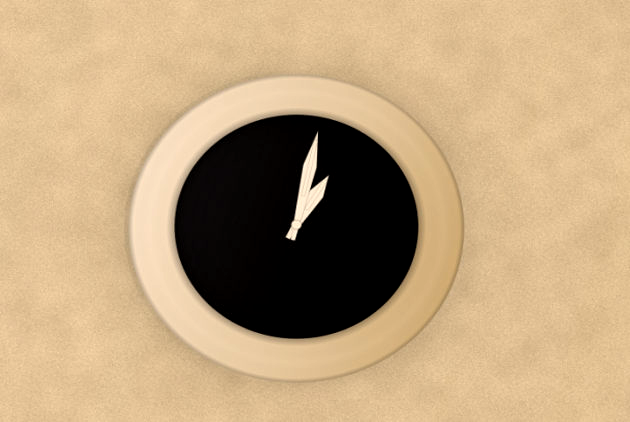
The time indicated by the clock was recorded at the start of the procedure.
1:02
